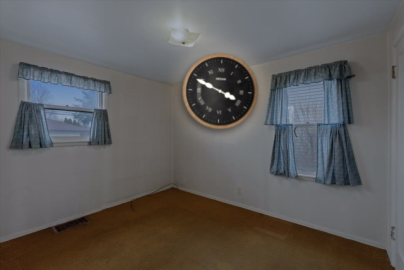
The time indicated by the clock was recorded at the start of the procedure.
3:49
